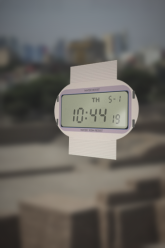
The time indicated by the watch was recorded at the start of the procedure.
10:44:19
